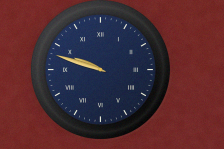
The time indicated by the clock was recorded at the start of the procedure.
9:48
